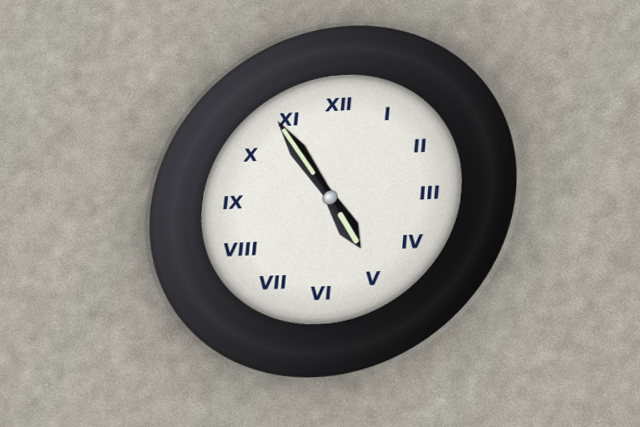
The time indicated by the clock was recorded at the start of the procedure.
4:54
